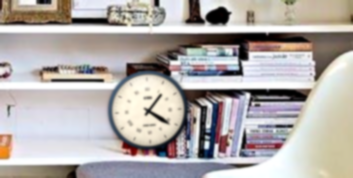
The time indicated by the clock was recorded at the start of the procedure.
1:21
